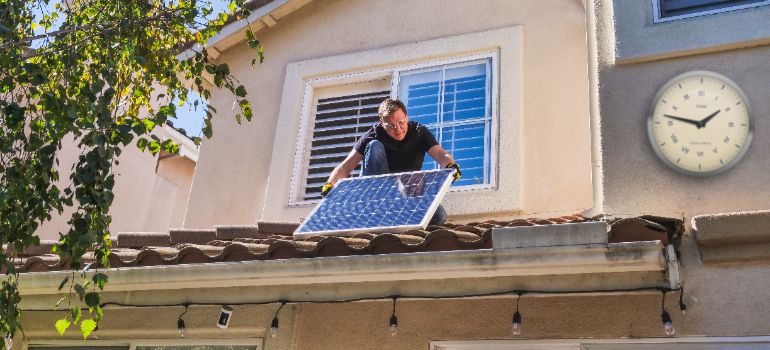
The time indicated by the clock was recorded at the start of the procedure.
1:47
